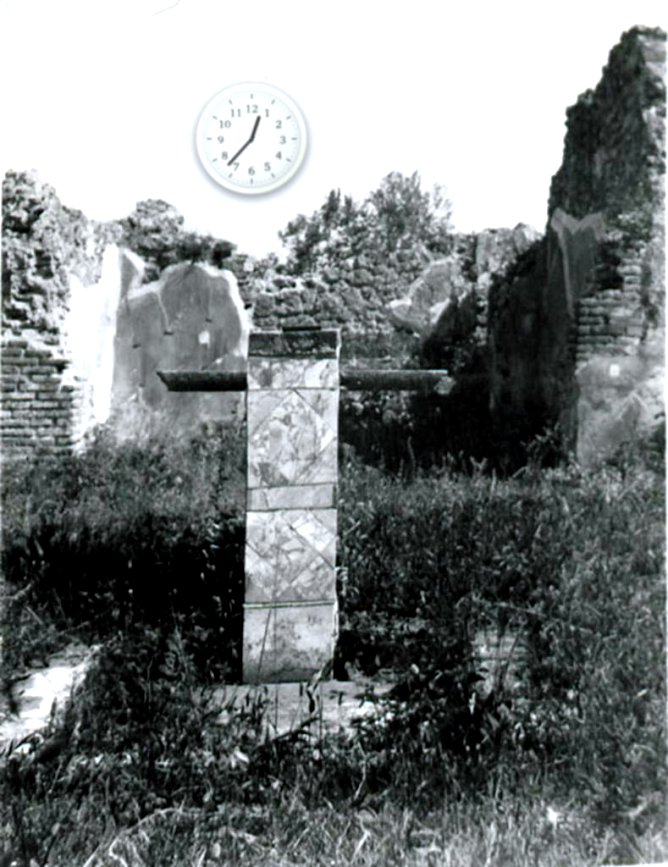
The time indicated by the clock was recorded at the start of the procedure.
12:37
